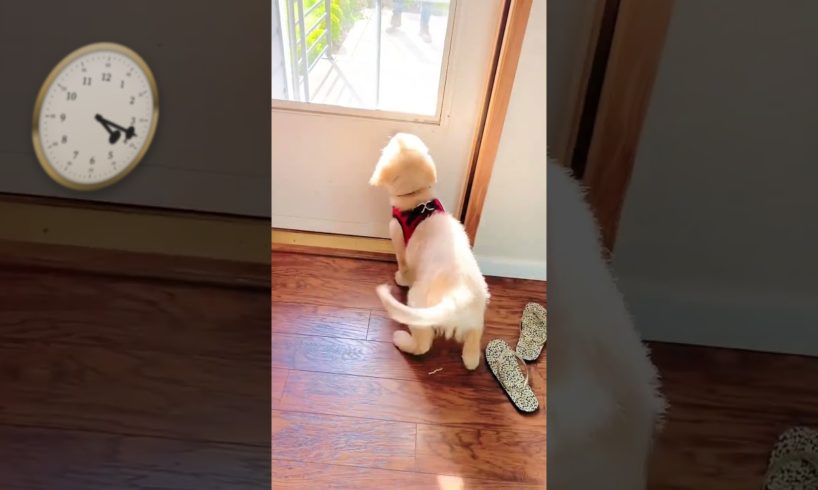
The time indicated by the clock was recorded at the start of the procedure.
4:18
